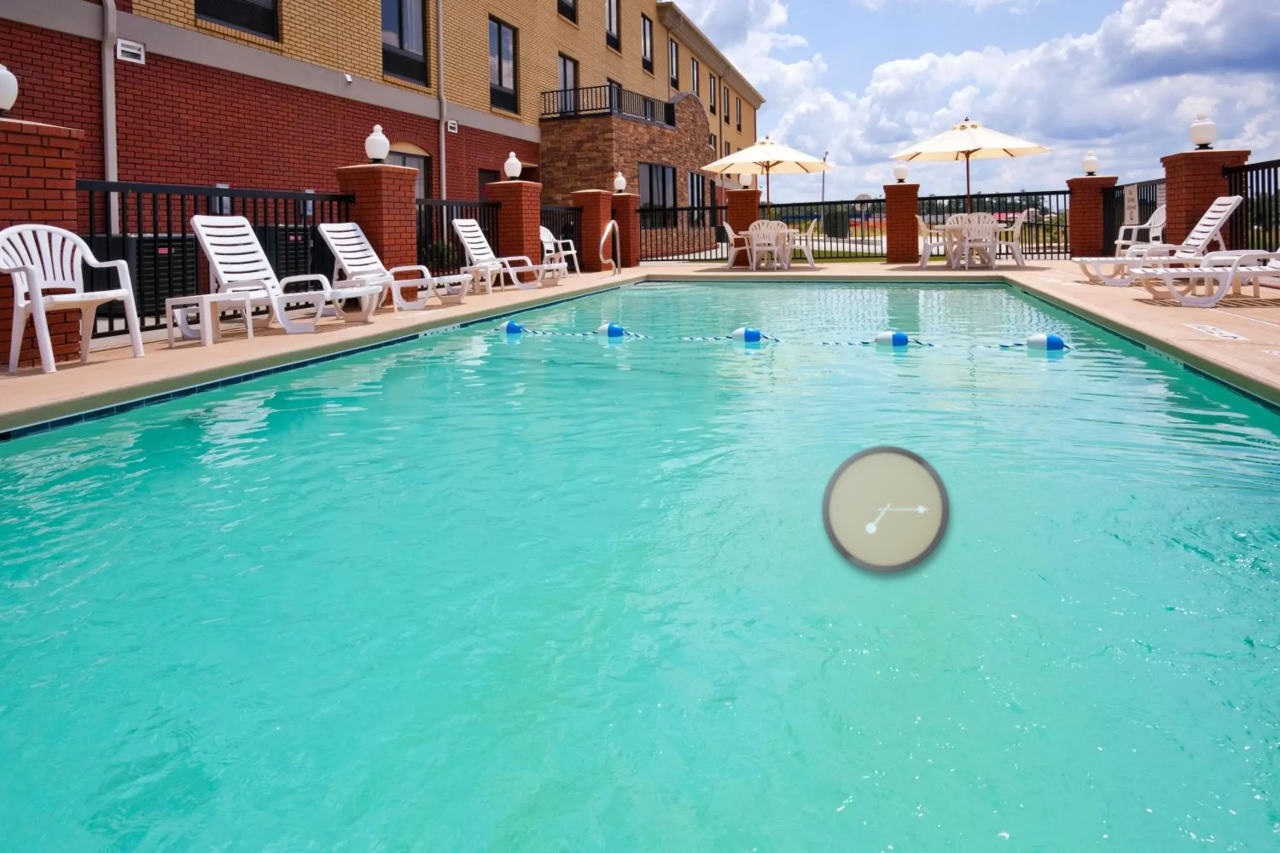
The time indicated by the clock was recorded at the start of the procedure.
7:15
